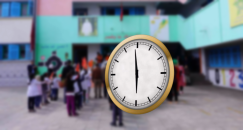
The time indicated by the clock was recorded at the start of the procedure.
5:59
